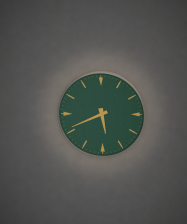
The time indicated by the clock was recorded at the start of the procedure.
5:41
